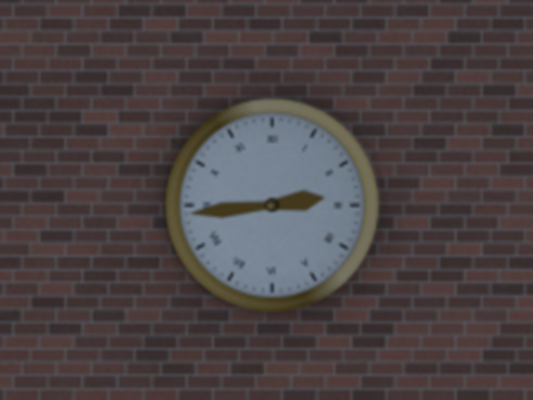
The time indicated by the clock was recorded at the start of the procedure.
2:44
